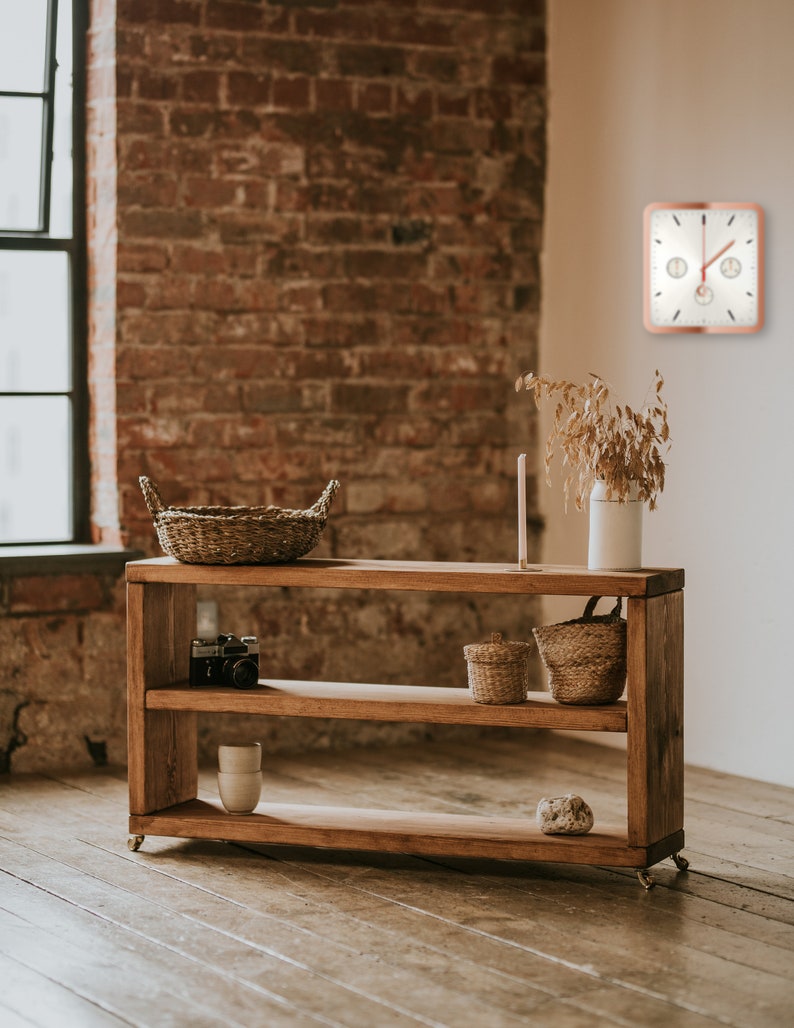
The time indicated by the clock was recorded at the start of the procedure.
6:08
